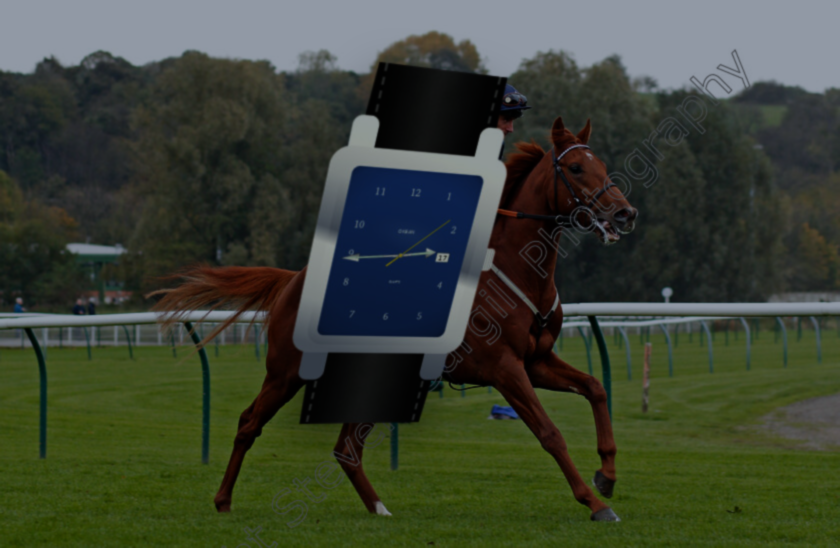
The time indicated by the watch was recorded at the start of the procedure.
2:44:08
